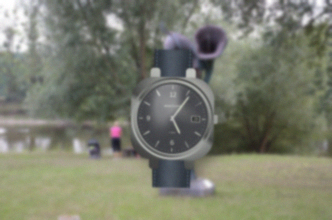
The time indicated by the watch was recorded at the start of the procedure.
5:06
